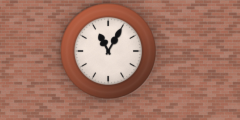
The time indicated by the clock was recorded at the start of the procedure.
11:05
